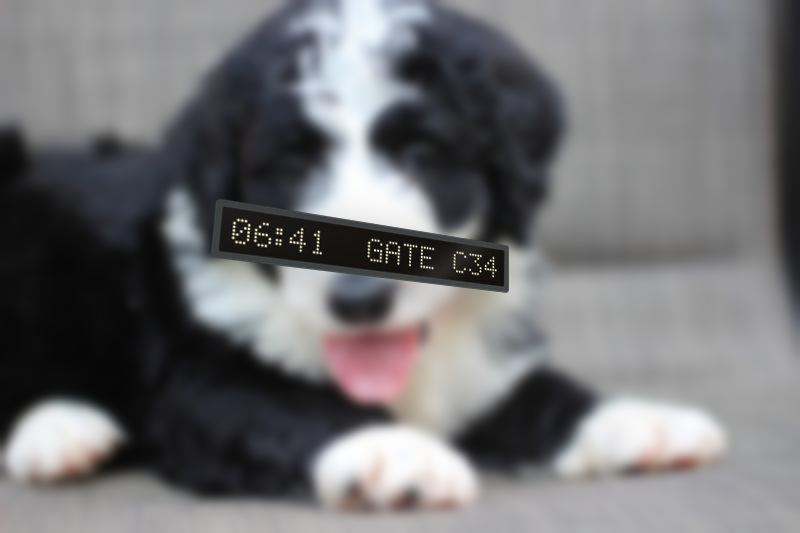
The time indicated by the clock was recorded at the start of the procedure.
6:41
